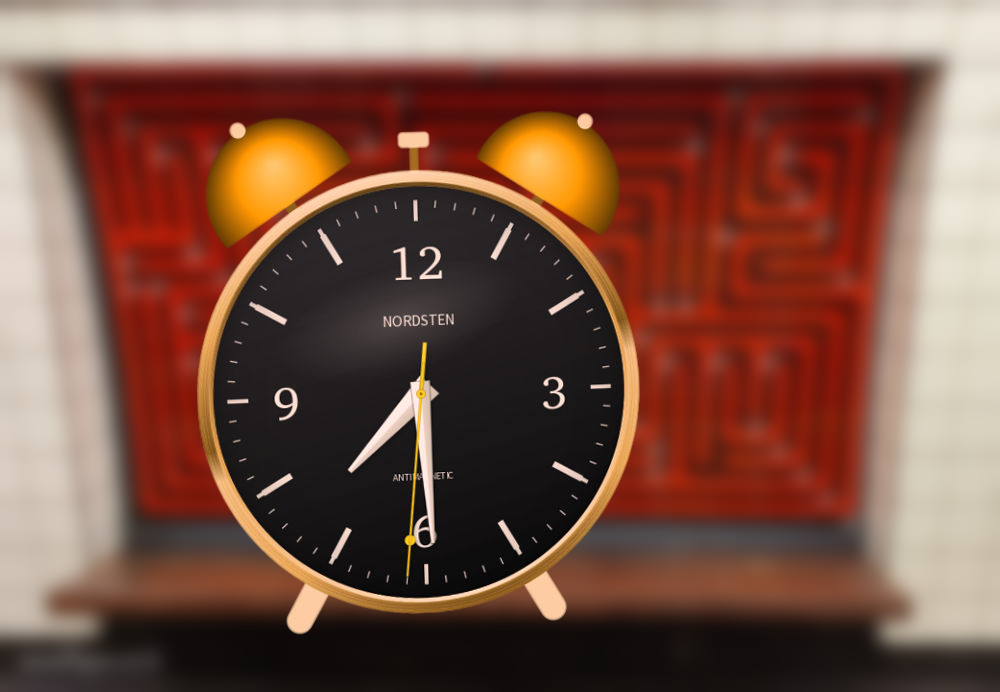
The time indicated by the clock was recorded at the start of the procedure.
7:29:31
